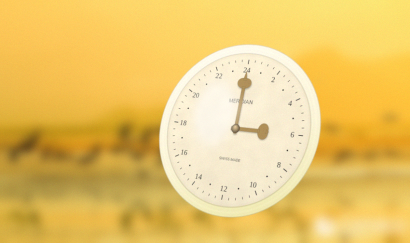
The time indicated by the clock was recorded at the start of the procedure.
6:00
